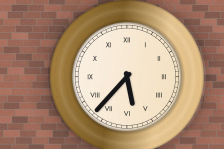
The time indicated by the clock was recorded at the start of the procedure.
5:37
